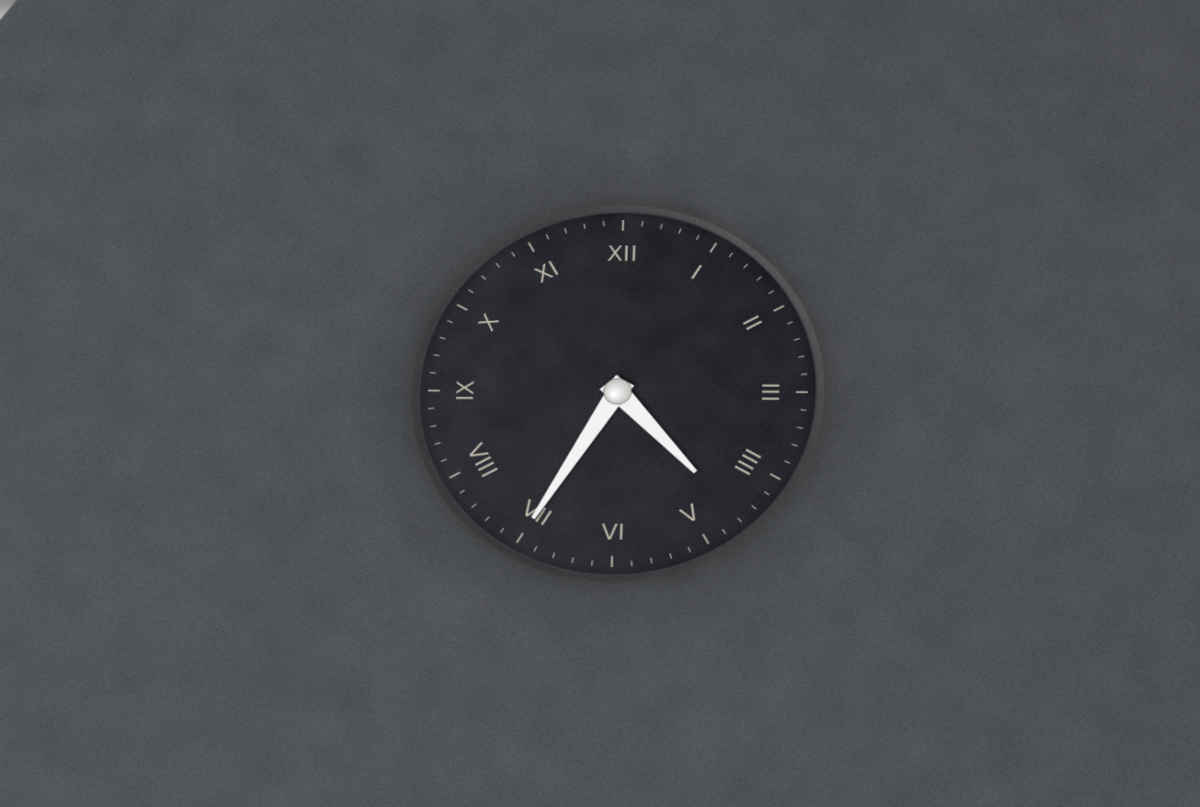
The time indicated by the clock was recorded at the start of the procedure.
4:35
